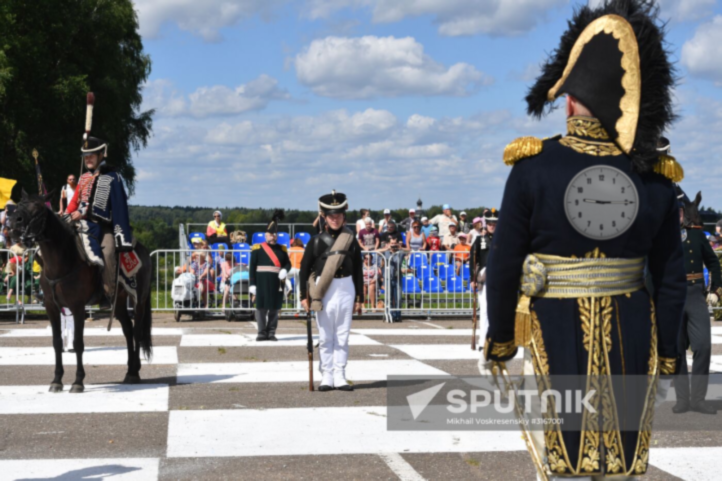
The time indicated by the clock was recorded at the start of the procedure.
9:15
